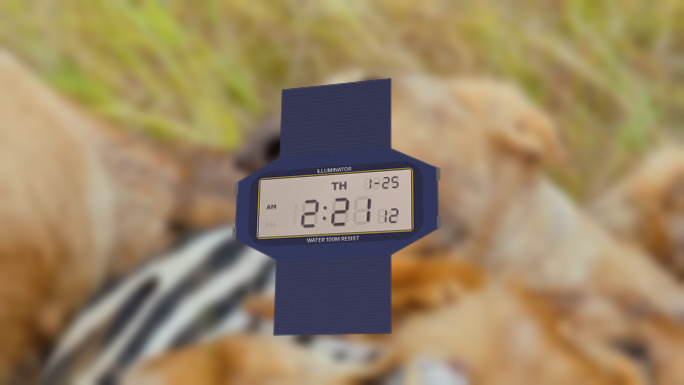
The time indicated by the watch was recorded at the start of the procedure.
2:21:12
